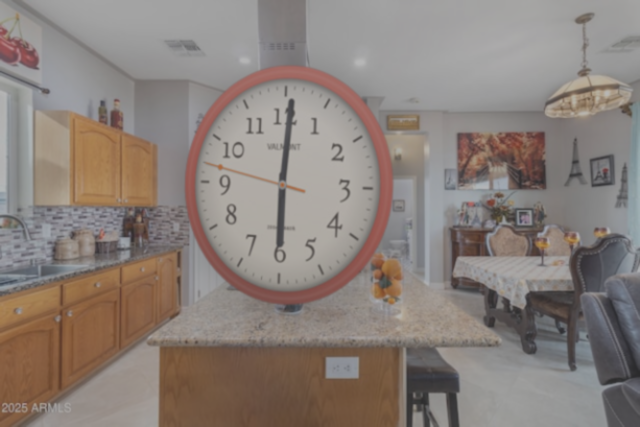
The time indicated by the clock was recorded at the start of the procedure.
6:00:47
